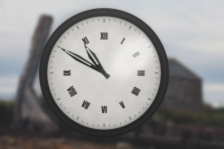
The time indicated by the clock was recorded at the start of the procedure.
10:50
